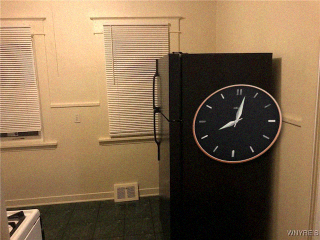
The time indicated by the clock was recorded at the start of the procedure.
8:02
